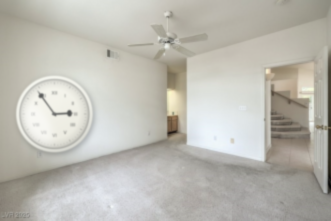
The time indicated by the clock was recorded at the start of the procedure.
2:54
